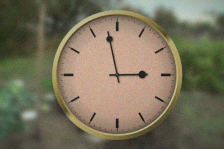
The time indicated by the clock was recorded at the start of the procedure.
2:58
